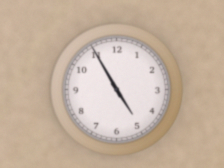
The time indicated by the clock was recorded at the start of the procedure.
4:55
